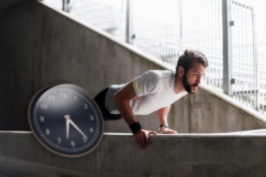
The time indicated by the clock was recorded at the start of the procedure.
6:24
